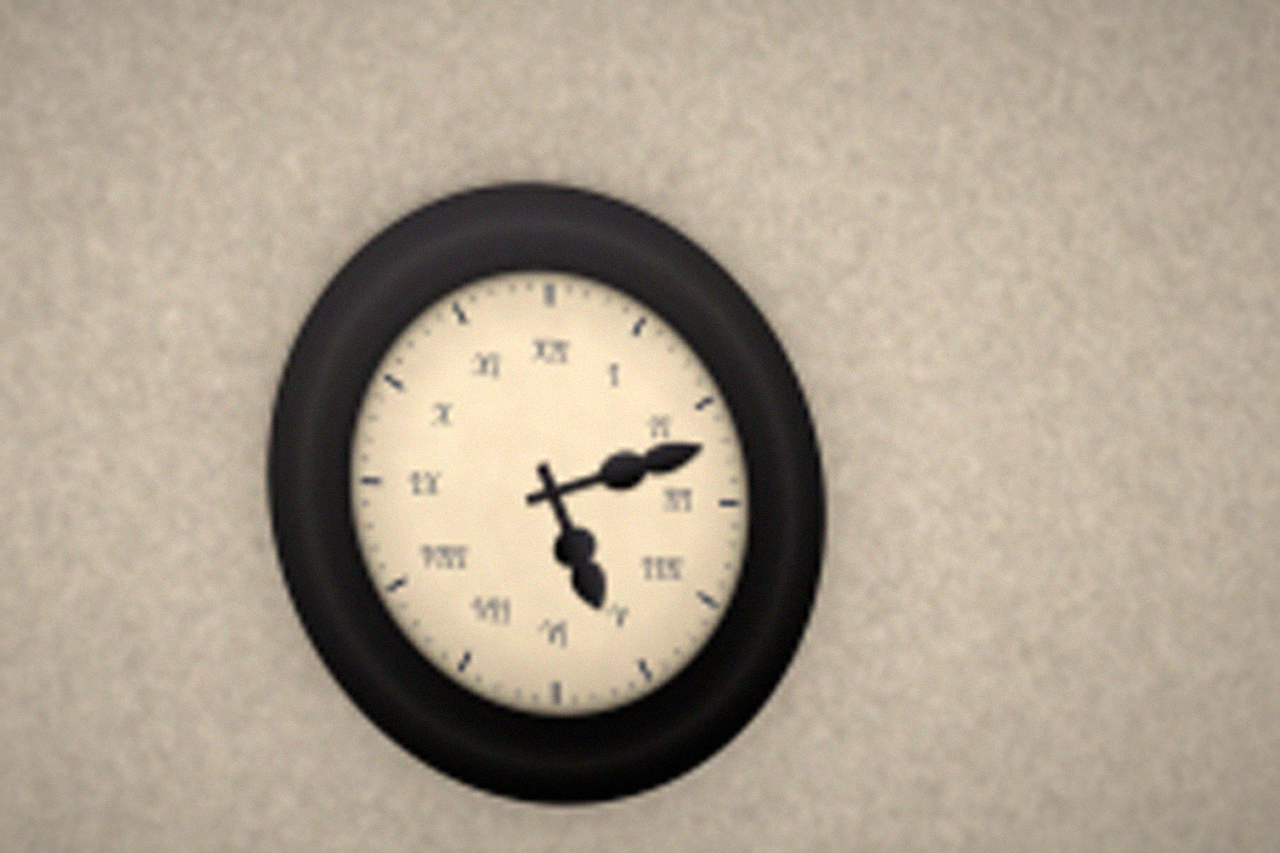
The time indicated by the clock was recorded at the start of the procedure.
5:12
